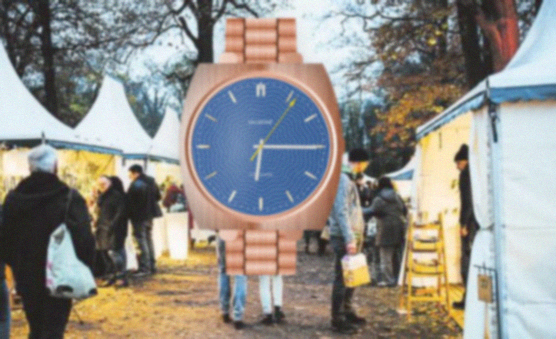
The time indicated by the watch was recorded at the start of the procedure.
6:15:06
